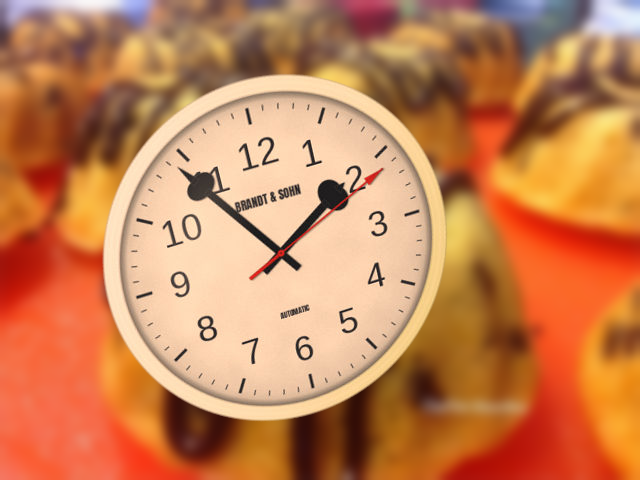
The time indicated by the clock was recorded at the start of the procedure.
1:54:11
